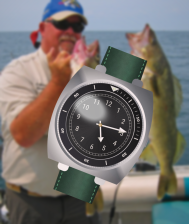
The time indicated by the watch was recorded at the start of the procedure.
5:14
